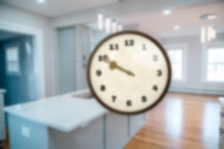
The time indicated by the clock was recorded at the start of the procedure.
9:50
